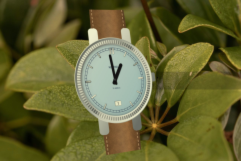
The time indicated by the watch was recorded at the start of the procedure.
12:59
